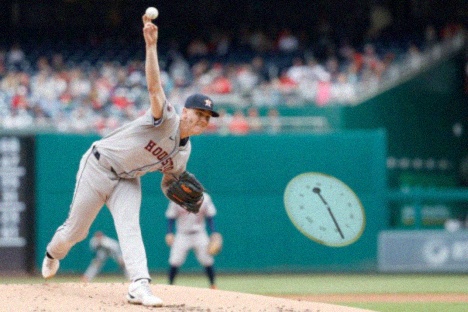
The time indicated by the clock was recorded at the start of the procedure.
11:29
